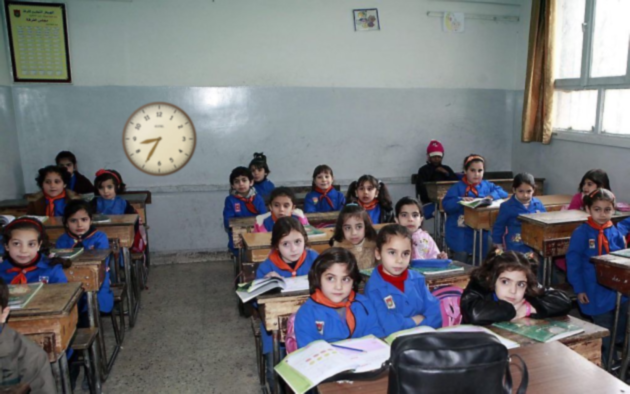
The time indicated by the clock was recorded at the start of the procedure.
8:35
